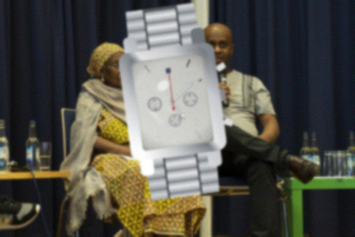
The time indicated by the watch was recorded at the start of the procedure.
5:09
